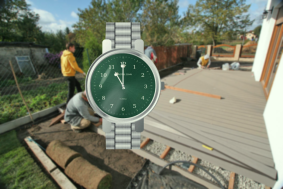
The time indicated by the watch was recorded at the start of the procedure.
11:00
